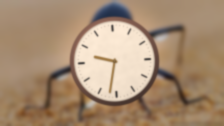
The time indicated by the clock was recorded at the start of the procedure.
9:32
